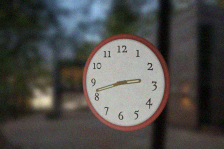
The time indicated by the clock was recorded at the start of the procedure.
2:42
